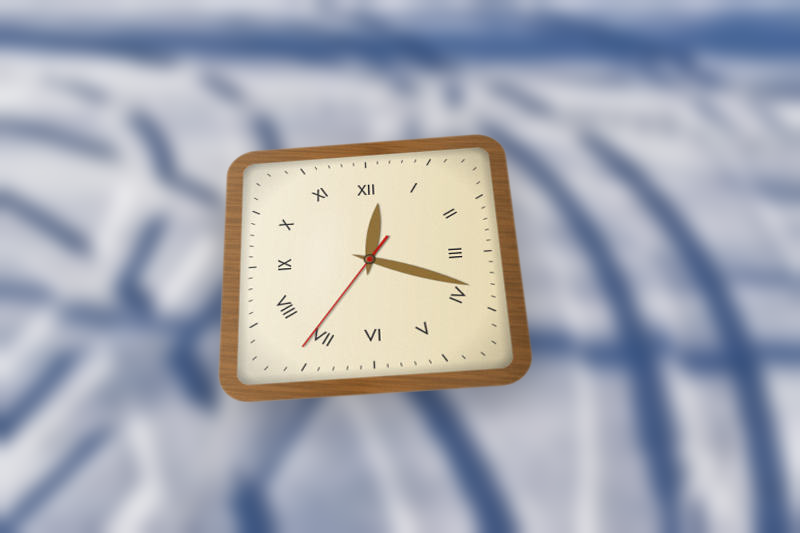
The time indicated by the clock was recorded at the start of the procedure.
12:18:36
